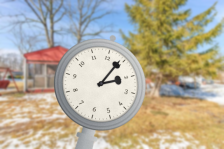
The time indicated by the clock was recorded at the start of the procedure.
2:04
